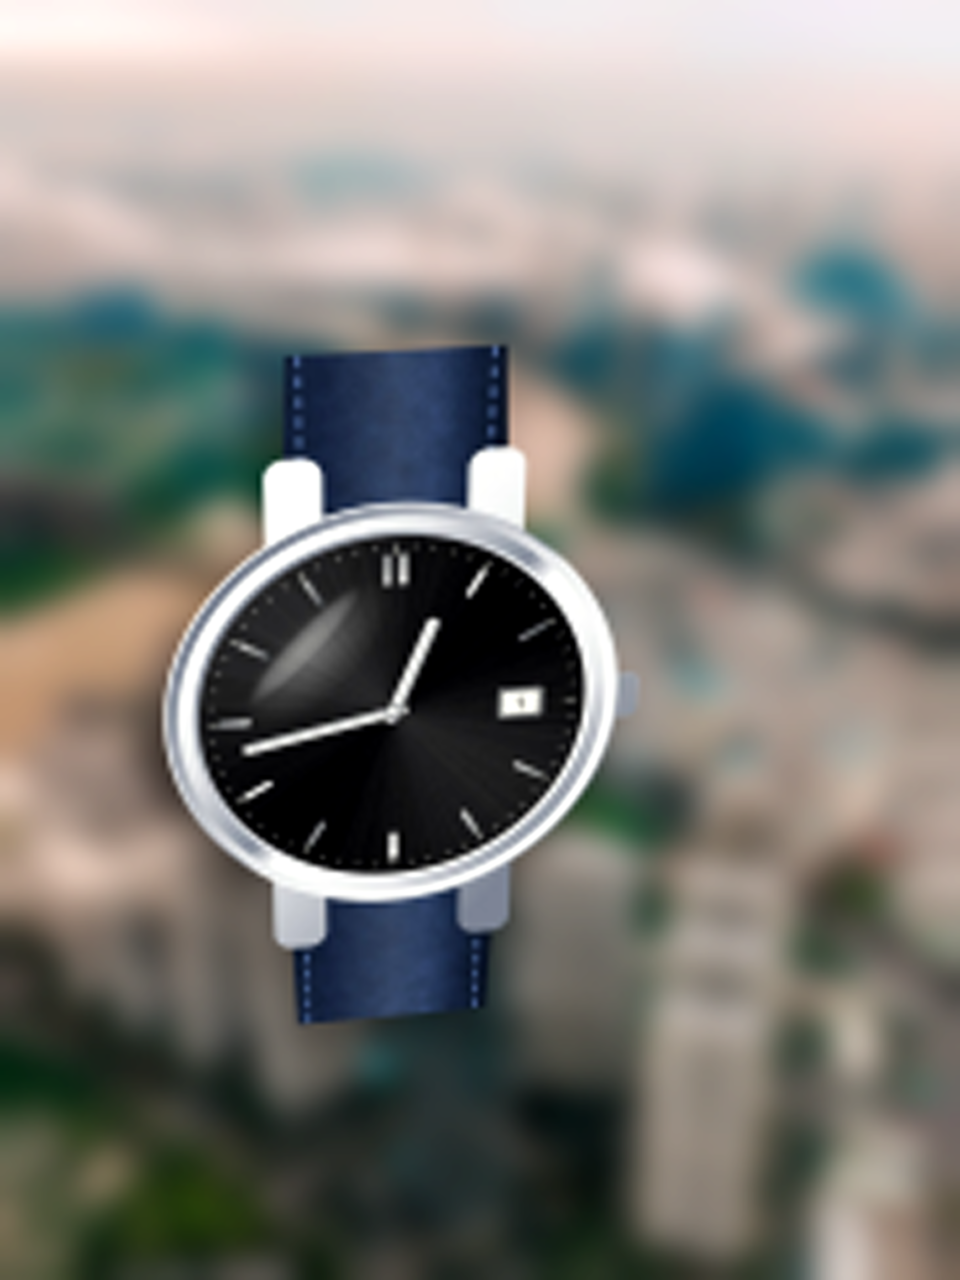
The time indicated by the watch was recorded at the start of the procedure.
12:43
